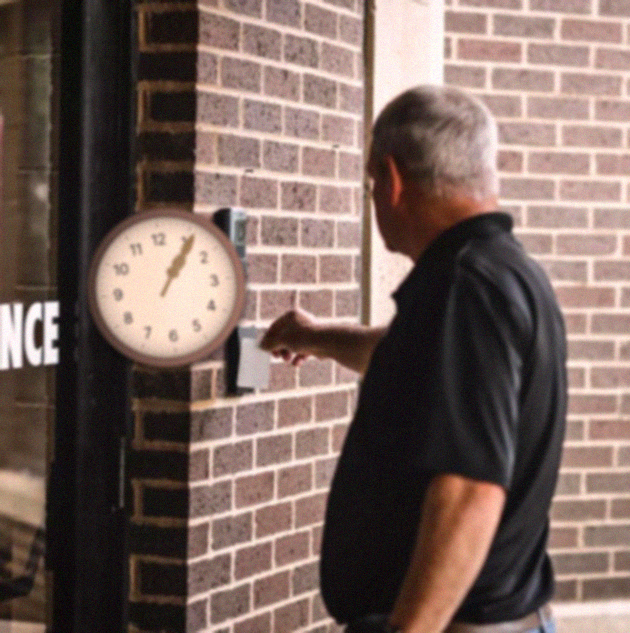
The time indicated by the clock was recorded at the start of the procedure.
1:06
